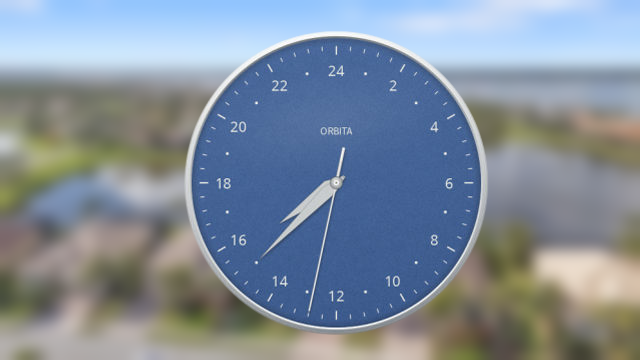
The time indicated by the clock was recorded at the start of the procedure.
15:37:32
